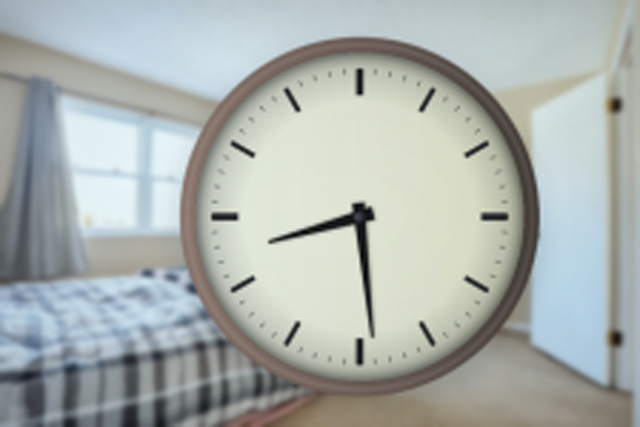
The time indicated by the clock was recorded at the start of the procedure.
8:29
